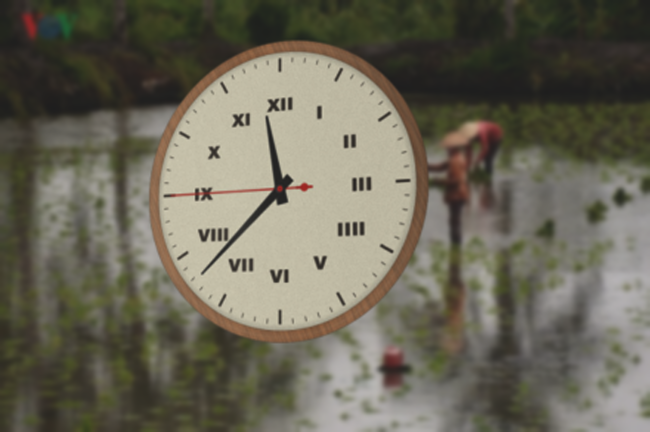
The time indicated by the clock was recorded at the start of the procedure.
11:37:45
